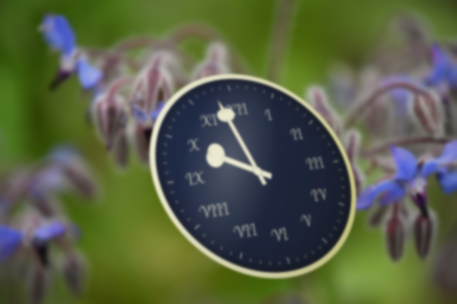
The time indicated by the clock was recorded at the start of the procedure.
9:58
